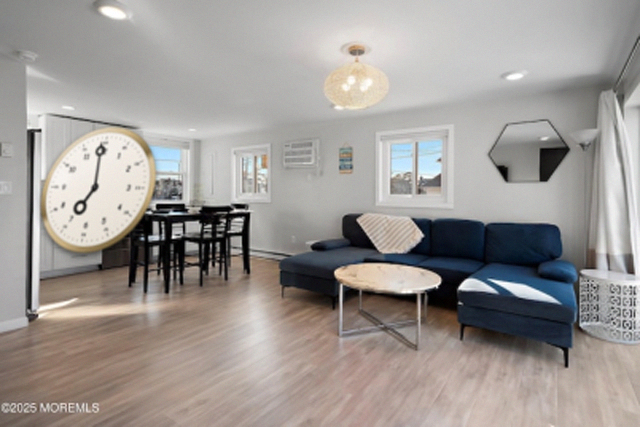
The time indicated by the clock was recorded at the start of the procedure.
6:59
